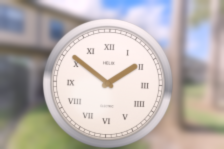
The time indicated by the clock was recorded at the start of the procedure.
1:51
